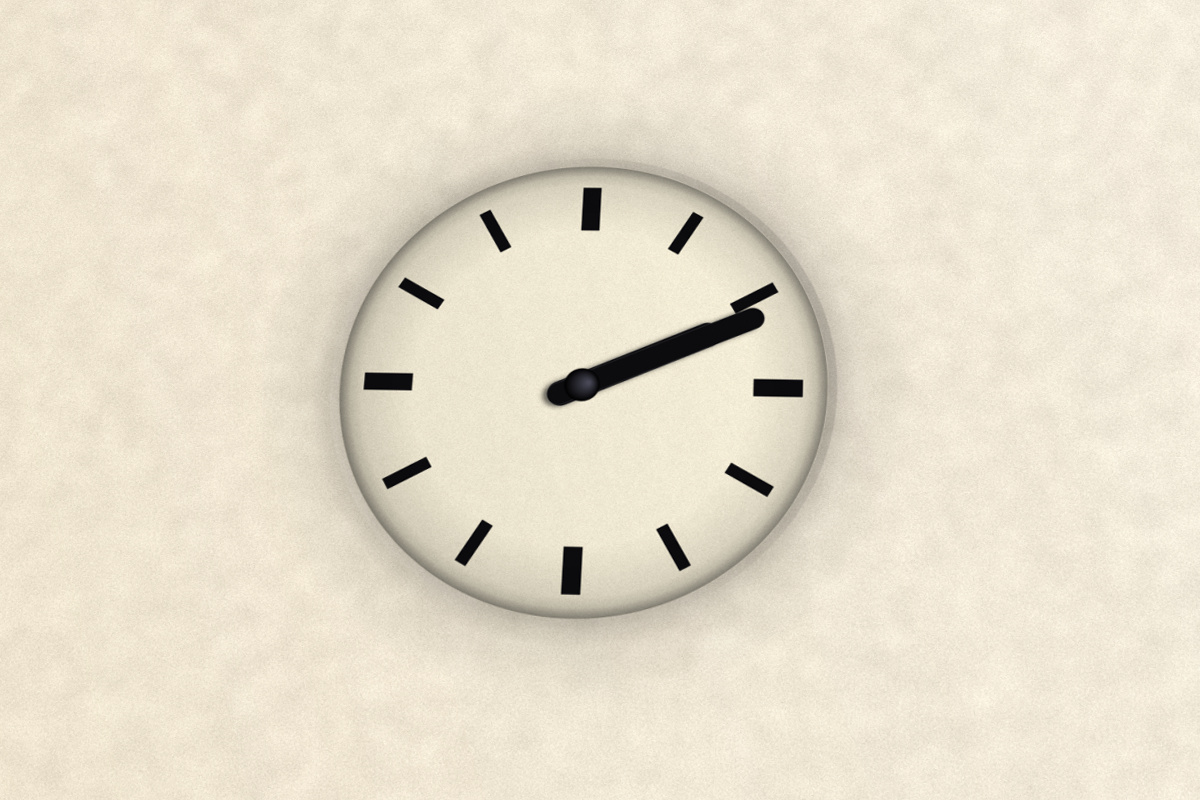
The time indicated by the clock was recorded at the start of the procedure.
2:11
